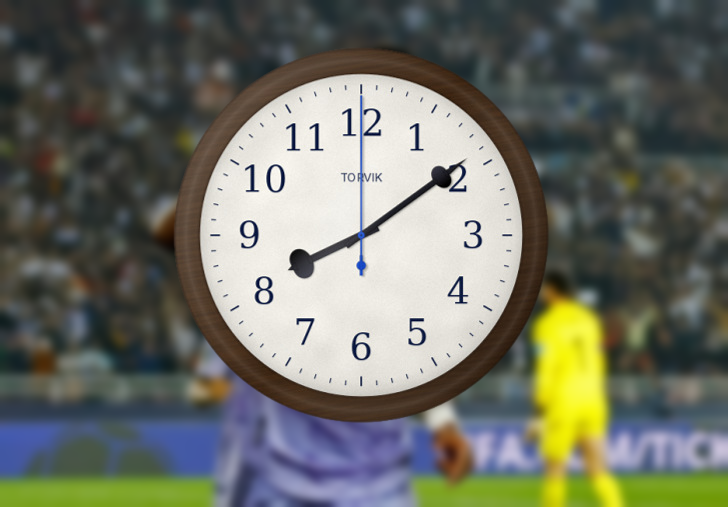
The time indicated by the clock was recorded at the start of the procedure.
8:09:00
